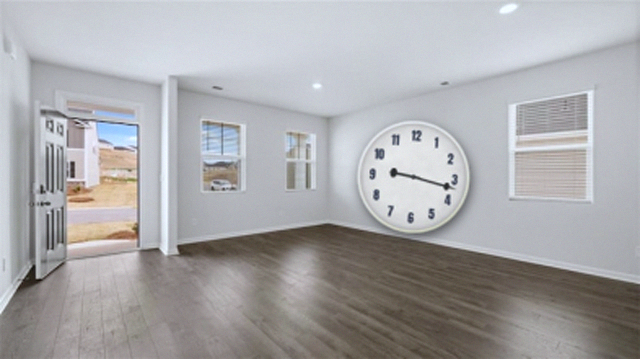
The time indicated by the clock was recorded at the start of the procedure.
9:17
